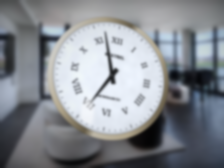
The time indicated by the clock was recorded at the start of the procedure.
6:57
